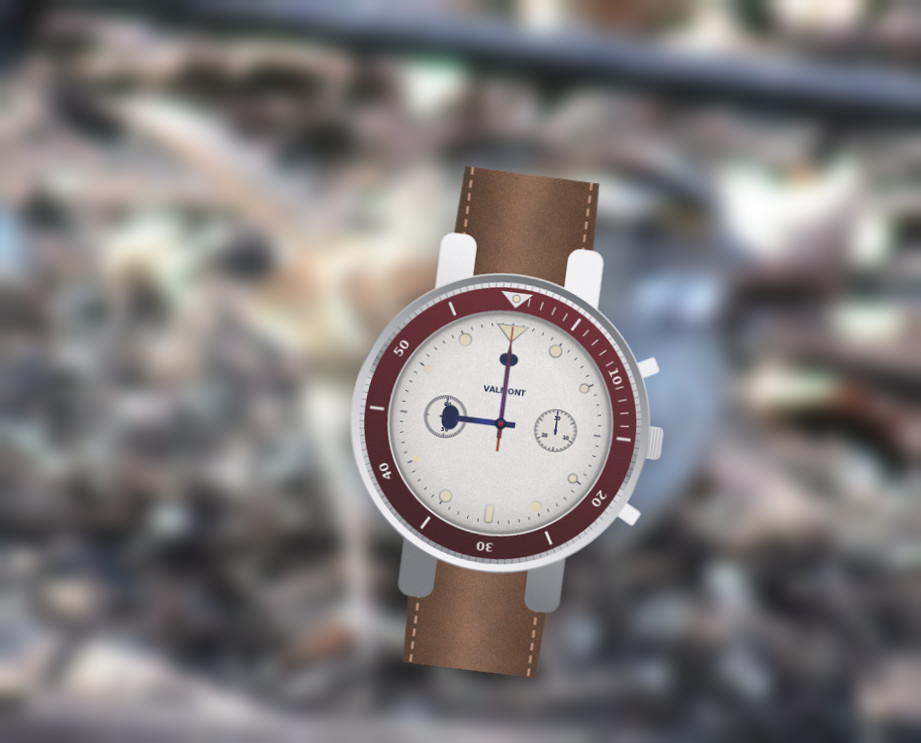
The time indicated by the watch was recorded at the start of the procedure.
9:00
